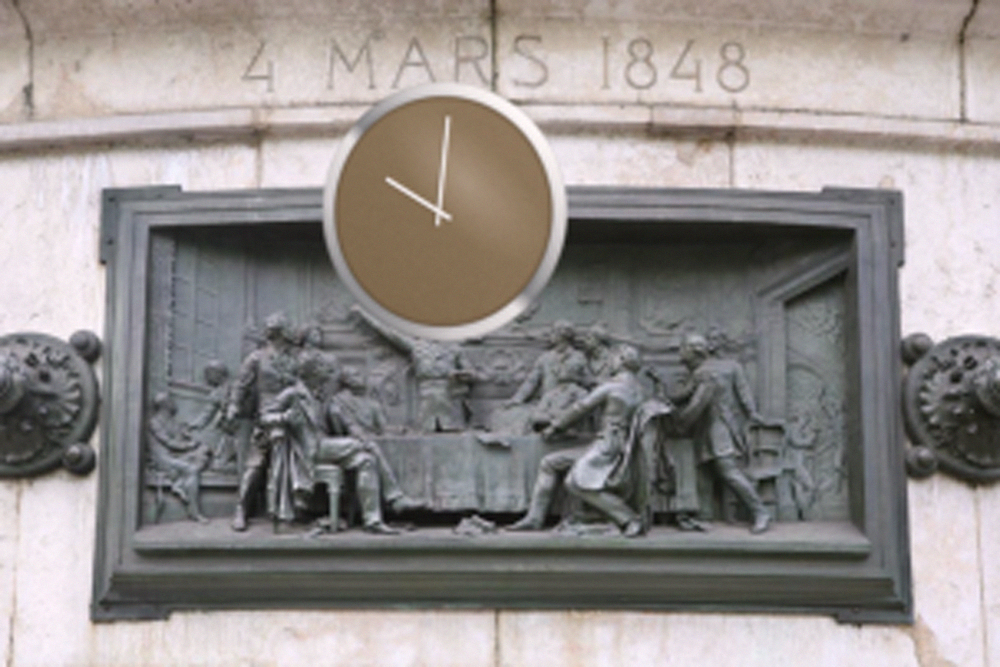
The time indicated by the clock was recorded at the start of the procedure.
10:01
